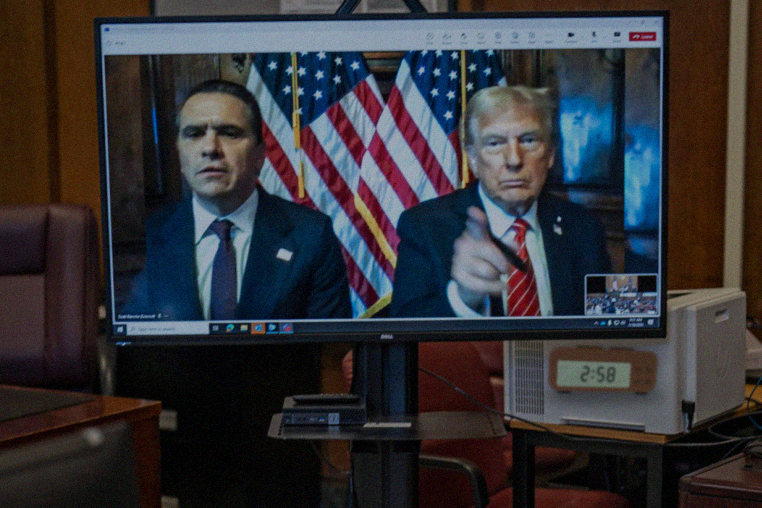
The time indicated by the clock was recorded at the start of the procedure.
2:58
